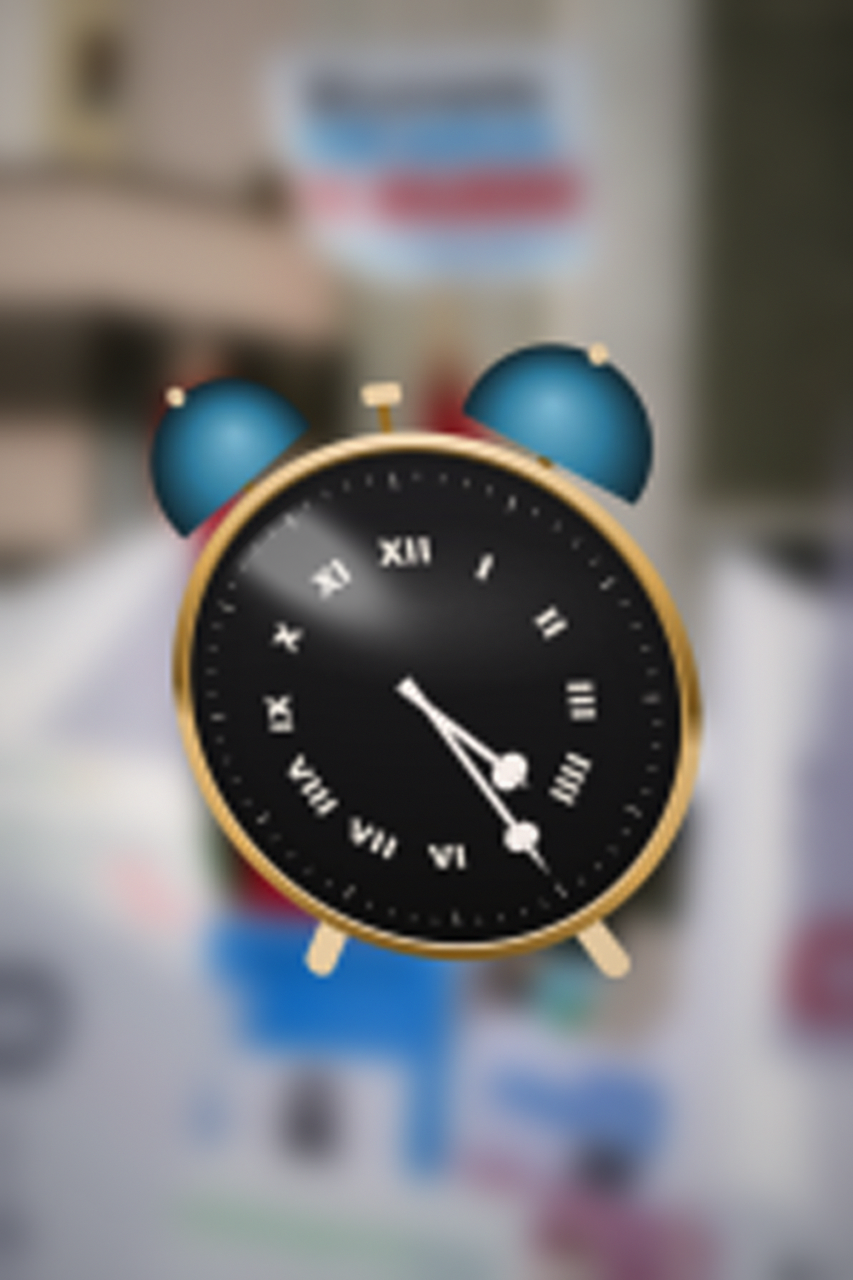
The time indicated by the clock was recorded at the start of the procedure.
4:25
